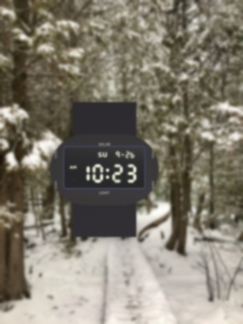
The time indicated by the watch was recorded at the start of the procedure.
10:23
